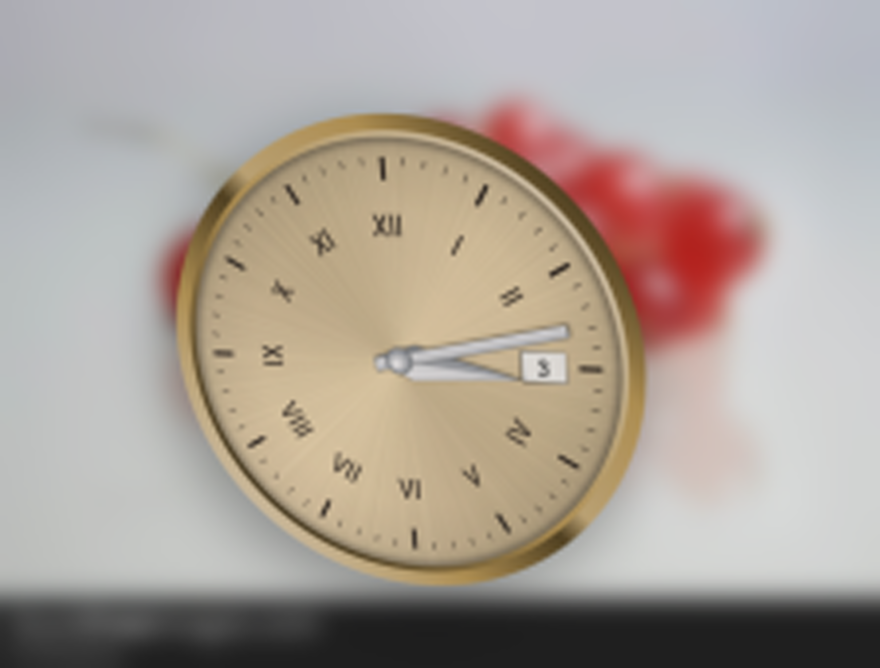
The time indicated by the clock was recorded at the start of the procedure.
3:13
